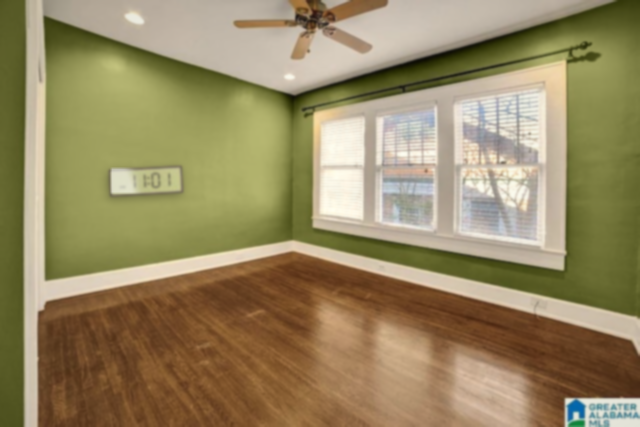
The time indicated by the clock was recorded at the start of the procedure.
11:01
